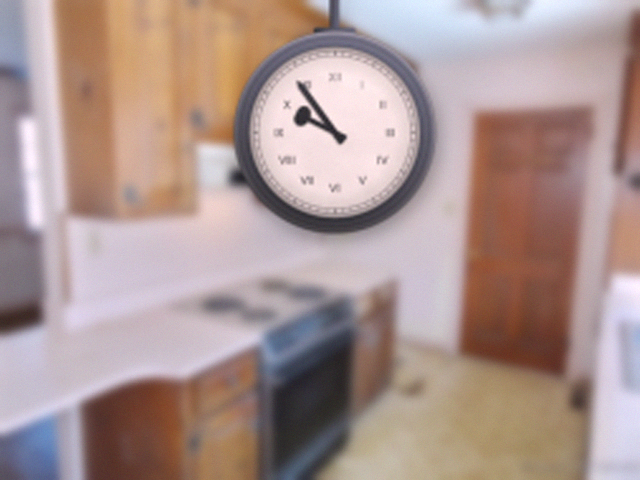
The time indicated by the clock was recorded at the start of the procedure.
9:54
